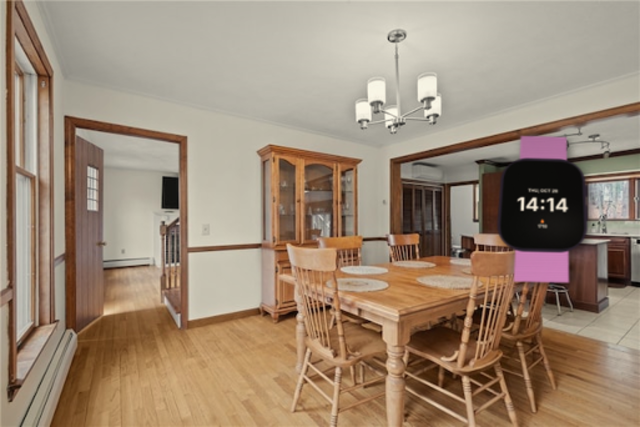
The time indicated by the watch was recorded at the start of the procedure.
14:14
